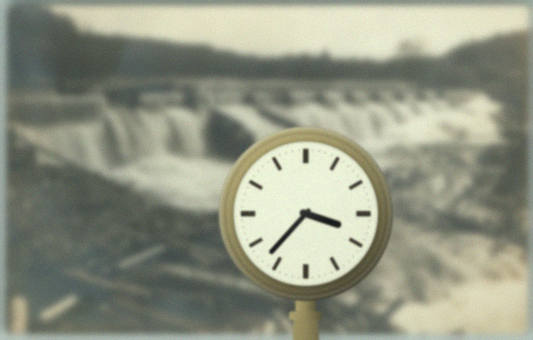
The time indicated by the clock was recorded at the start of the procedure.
3:37
